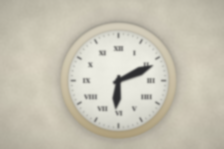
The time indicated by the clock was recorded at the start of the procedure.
6:11
